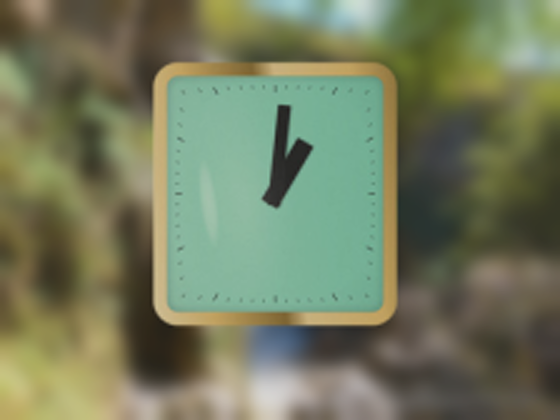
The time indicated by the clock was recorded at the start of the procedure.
1:01
